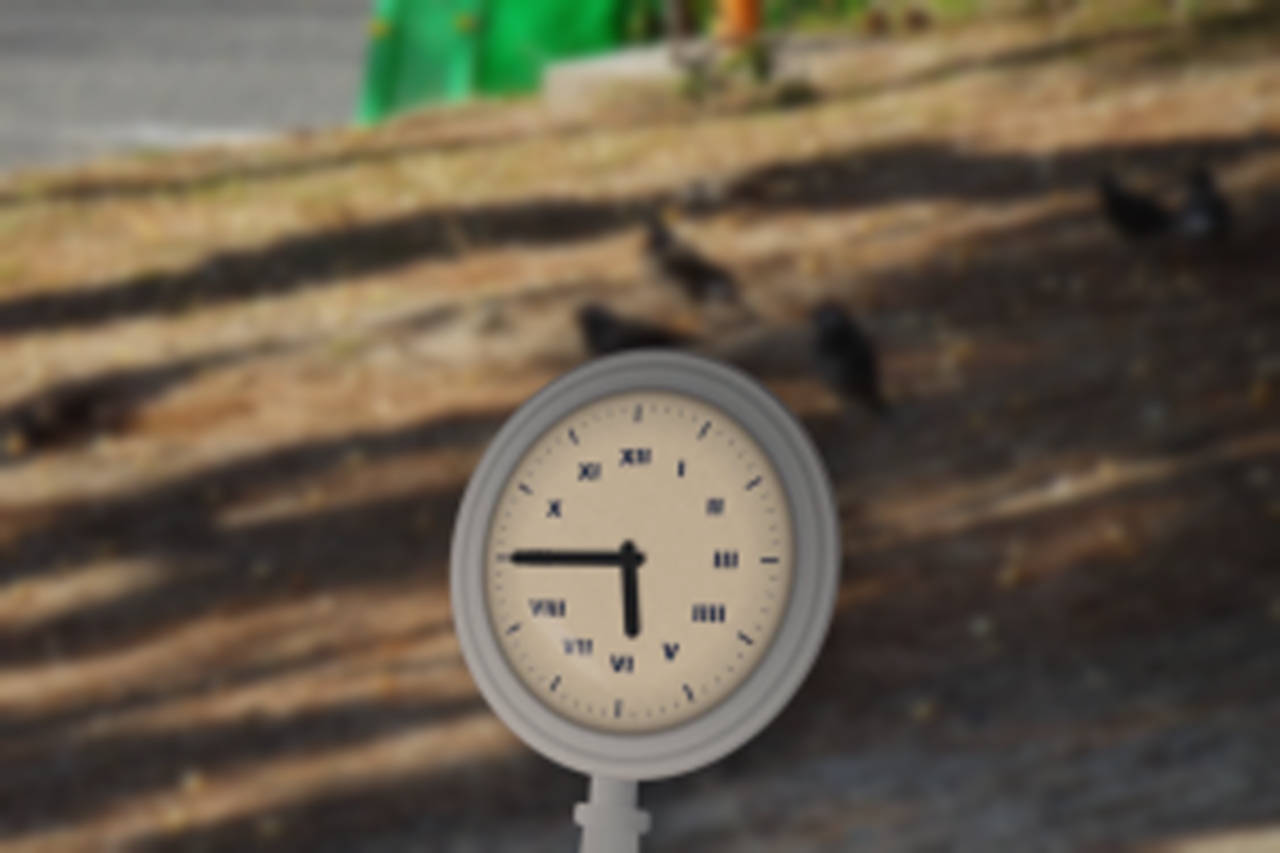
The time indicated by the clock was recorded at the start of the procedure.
5:45
